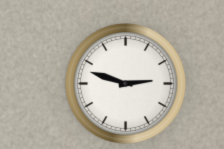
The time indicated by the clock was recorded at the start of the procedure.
2:48
